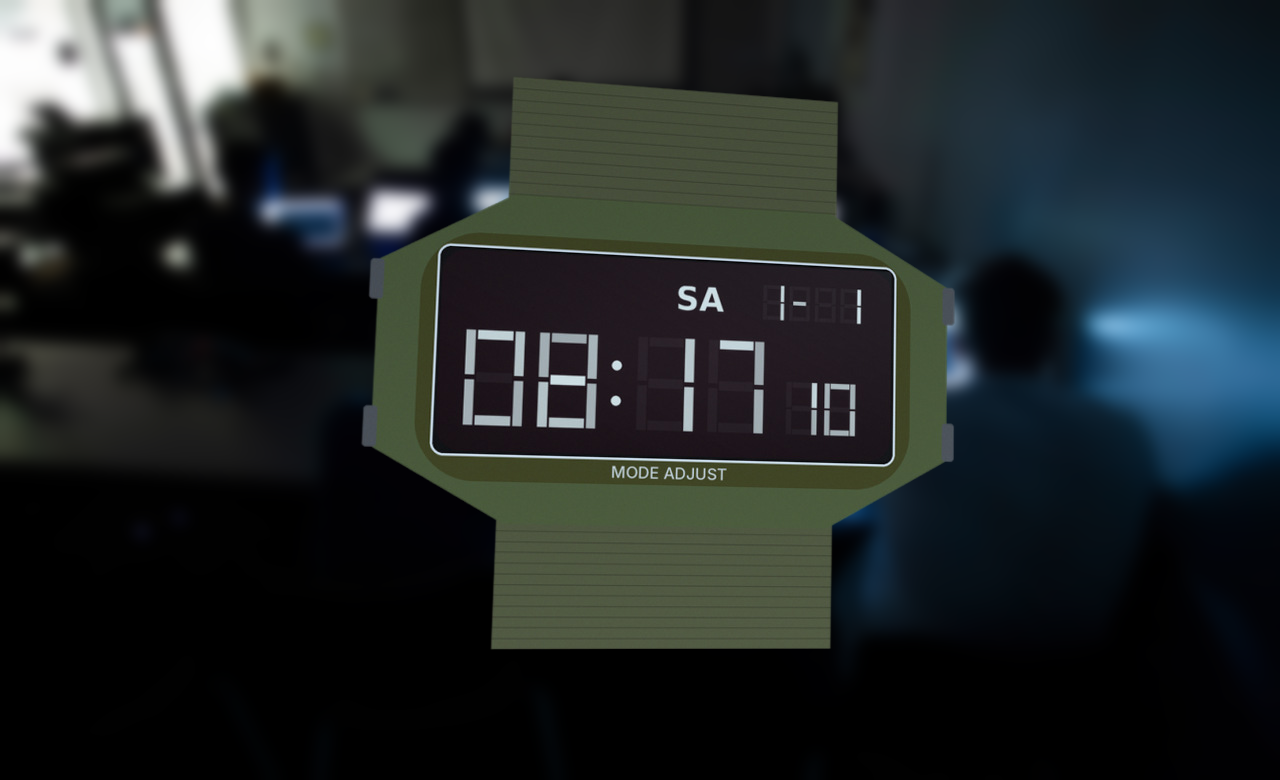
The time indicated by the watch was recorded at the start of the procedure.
8:17:10
